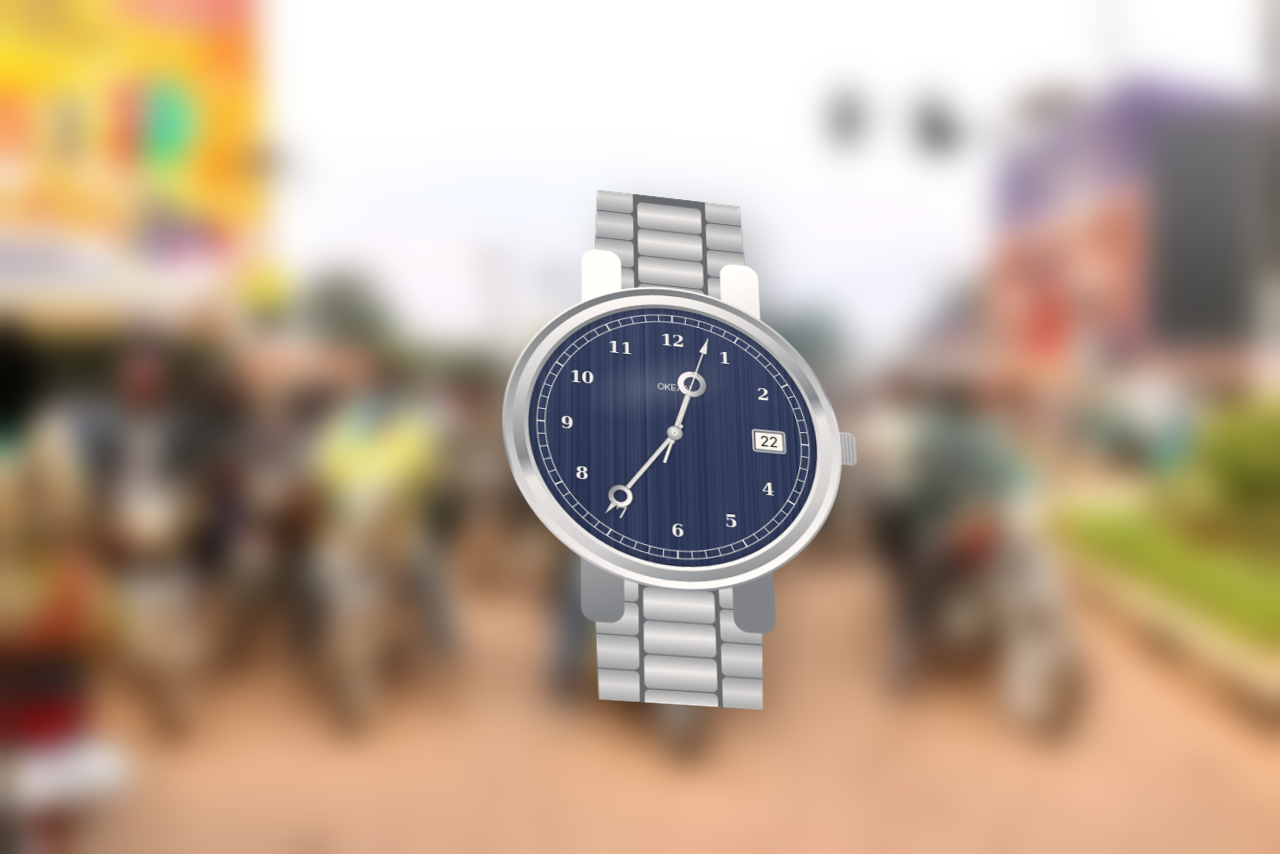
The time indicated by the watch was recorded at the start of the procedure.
12:36:03
